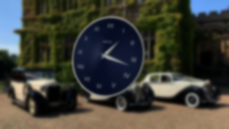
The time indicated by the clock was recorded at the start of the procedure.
1:17
